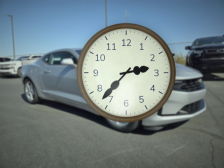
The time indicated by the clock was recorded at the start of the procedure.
2:37
